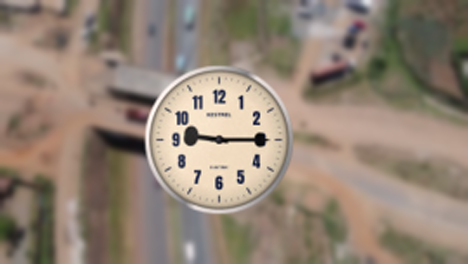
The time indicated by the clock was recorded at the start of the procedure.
9:15
